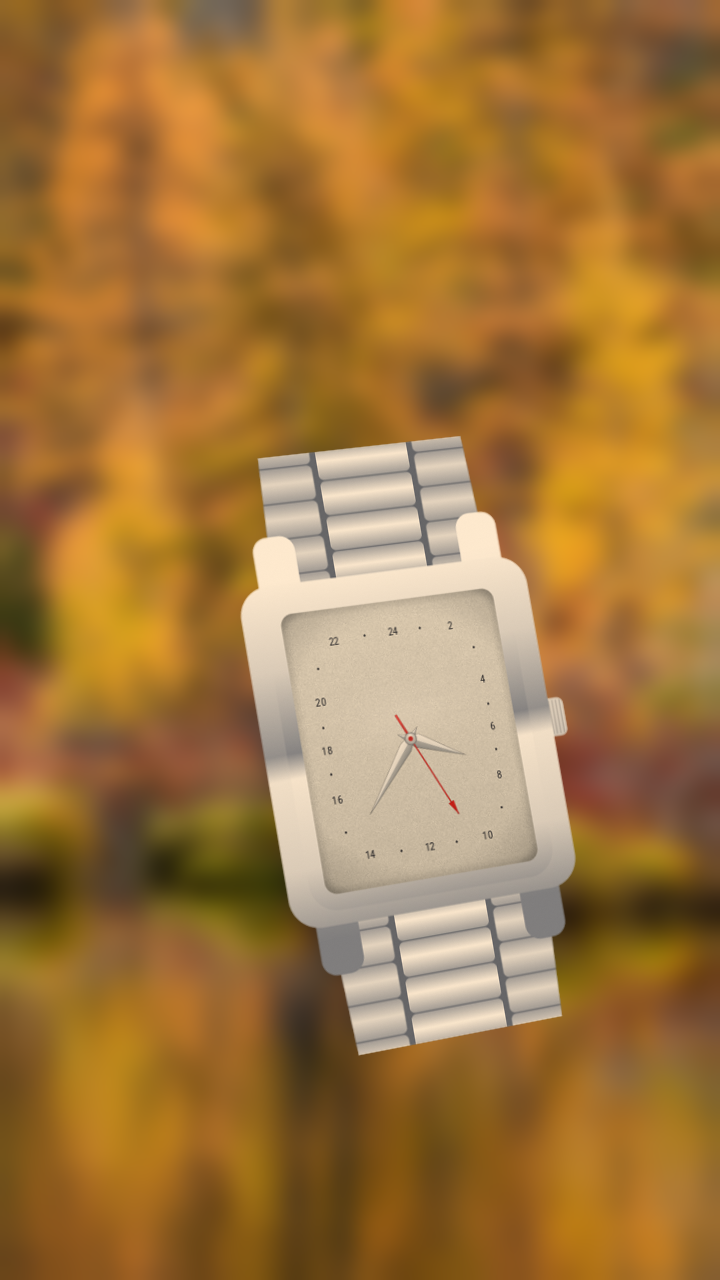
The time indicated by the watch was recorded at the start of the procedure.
7:36:26
